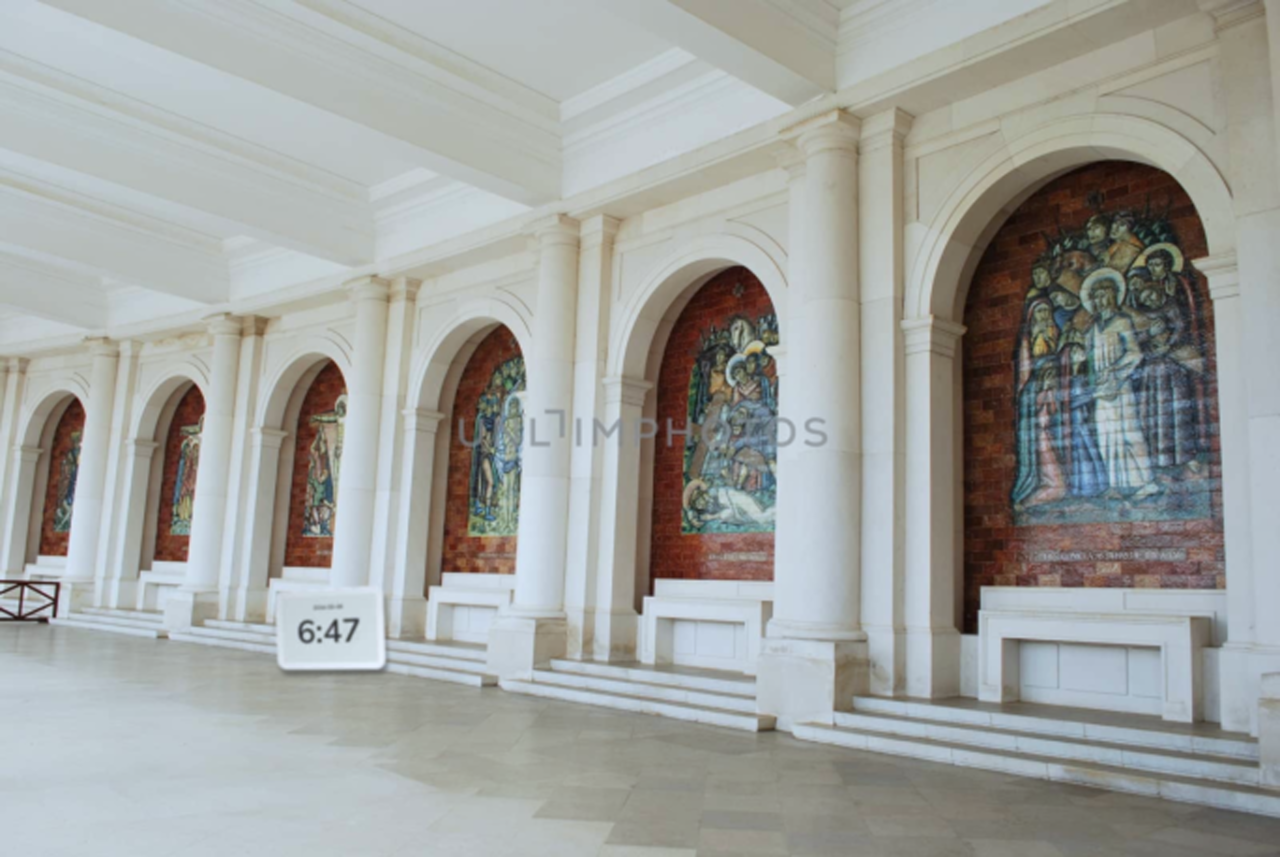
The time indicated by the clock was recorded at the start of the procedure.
6:47
